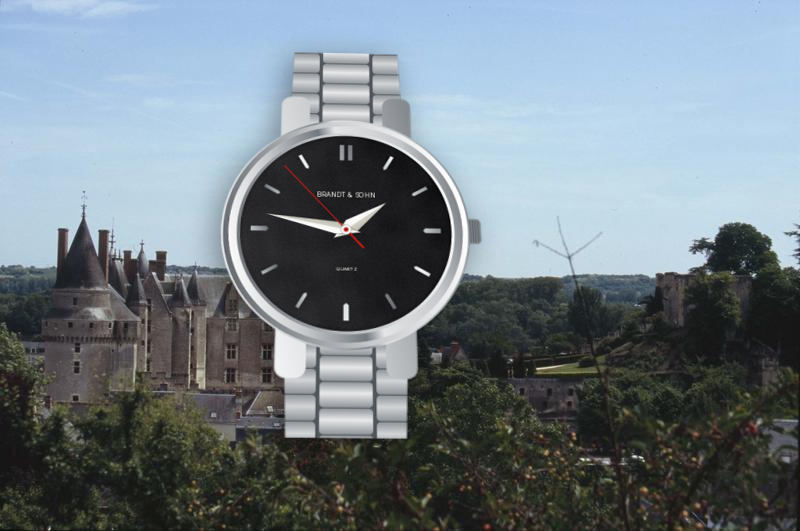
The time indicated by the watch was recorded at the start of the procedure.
1:46:53
